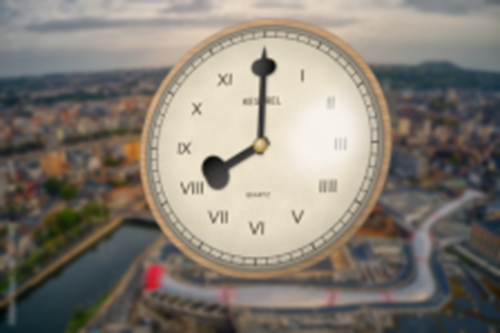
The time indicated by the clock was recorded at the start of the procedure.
8:00
